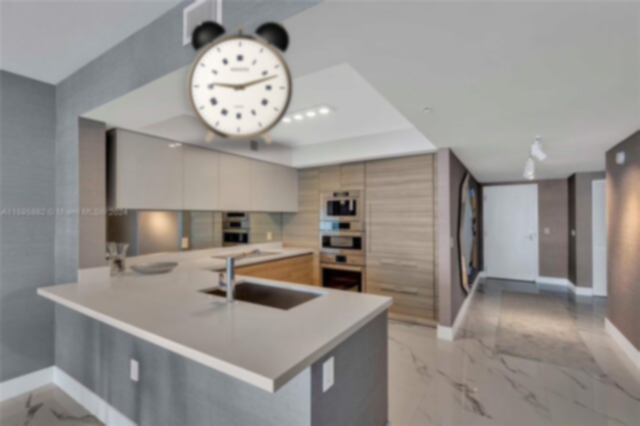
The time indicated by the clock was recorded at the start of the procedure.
9:12
